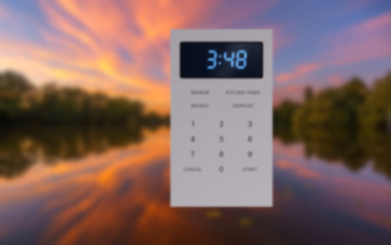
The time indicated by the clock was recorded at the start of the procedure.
3:48
